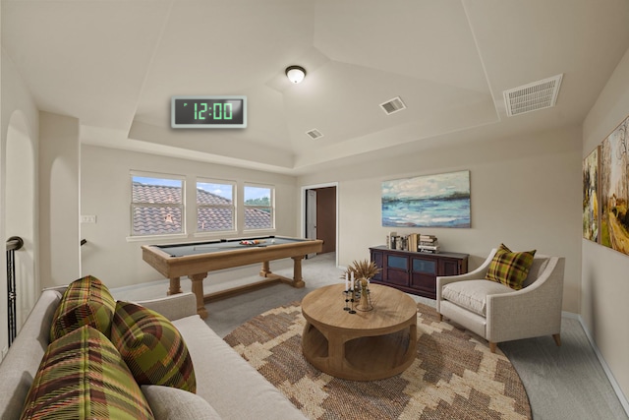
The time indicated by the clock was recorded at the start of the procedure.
12:00
